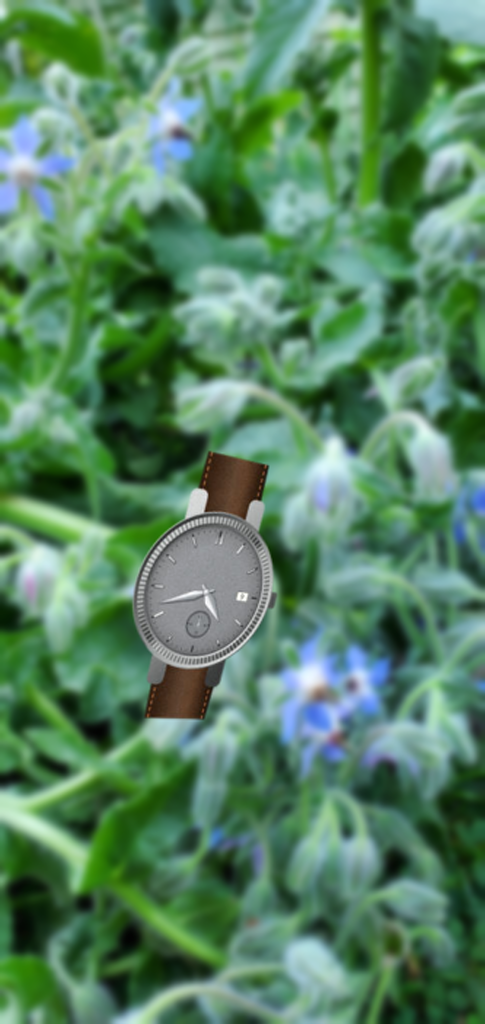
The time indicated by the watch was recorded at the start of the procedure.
4:42
